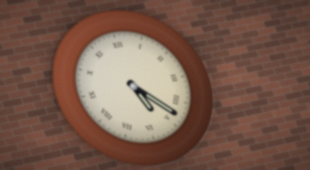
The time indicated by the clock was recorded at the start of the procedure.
5:23
